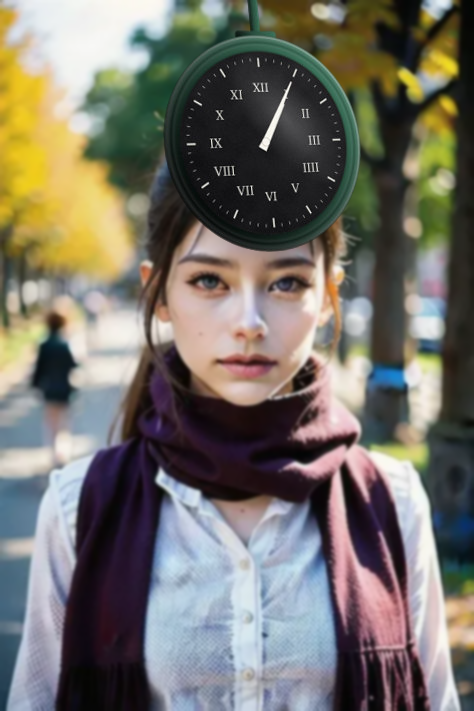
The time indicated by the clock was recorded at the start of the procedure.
1:05
